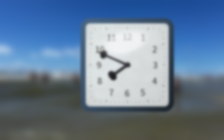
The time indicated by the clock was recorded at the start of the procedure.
7:49
